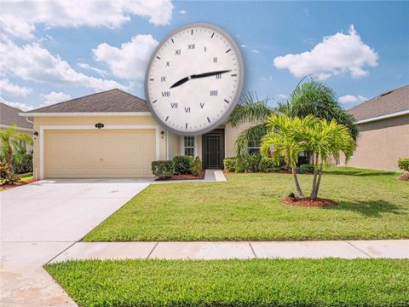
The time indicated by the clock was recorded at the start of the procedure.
8:14
